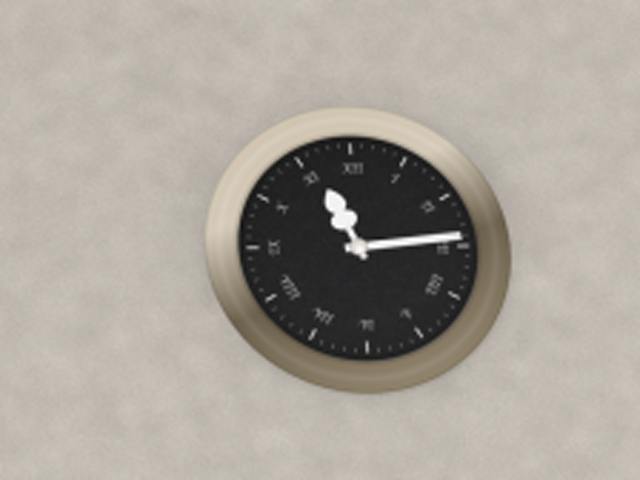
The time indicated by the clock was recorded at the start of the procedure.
11:14
